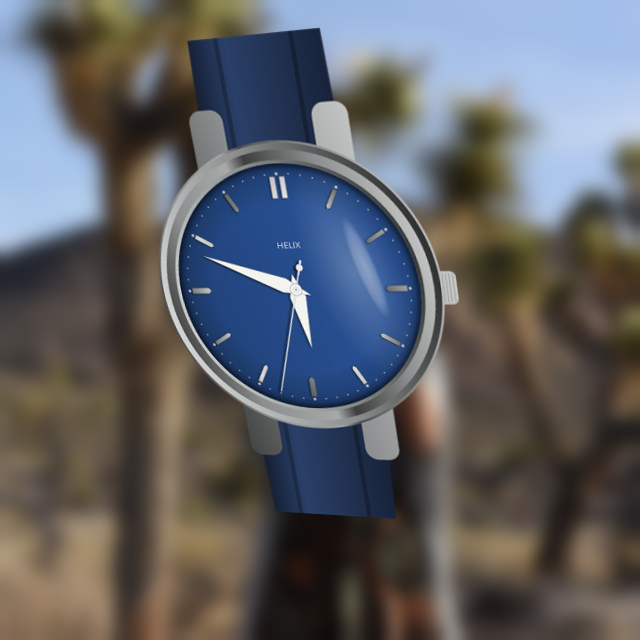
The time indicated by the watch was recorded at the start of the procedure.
5:48:33
